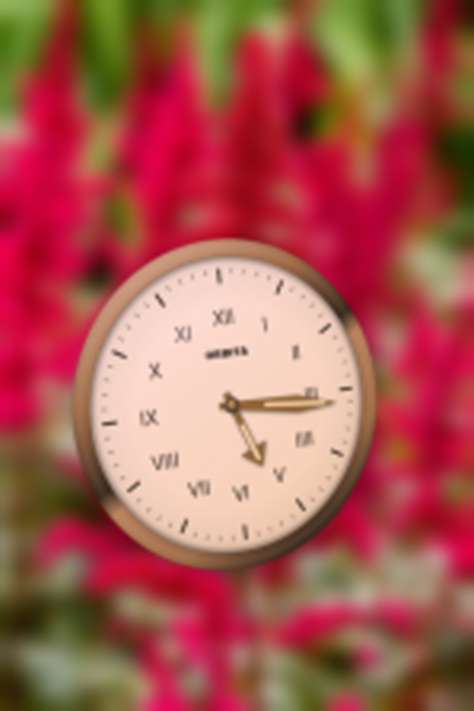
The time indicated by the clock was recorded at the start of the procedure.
5:16
